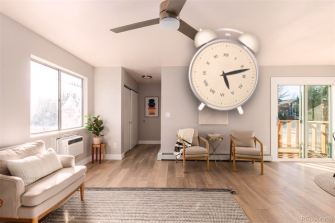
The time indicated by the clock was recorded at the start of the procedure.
5:12
